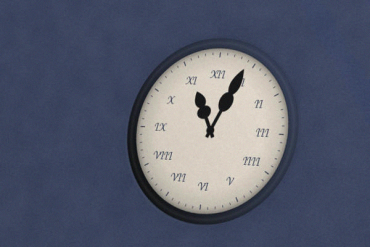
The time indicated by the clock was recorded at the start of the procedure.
11:04
